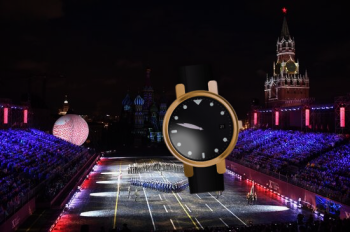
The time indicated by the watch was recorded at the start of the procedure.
9:48
